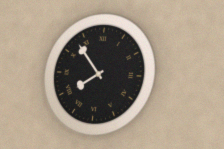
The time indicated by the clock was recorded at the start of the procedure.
7:53
